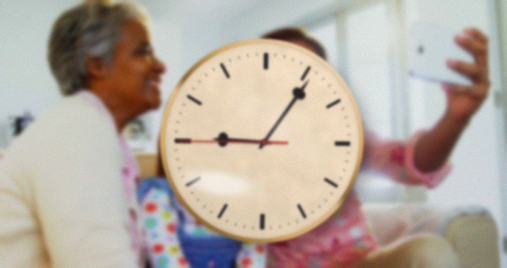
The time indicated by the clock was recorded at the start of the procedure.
9:05:45
